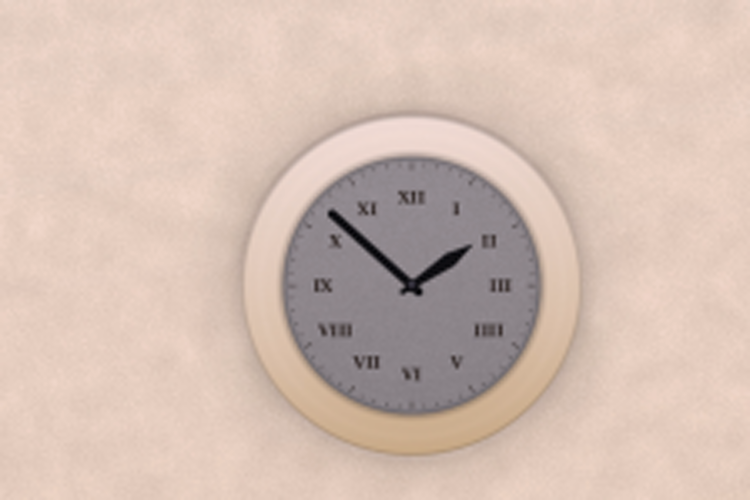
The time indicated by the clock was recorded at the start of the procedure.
1:52
